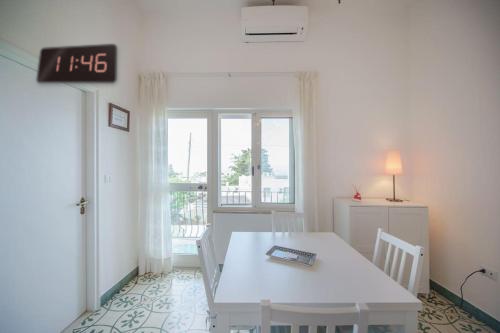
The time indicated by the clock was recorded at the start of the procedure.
11:46
